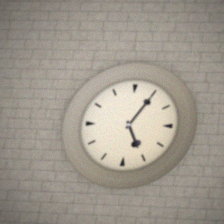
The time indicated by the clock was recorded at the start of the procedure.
5:05
